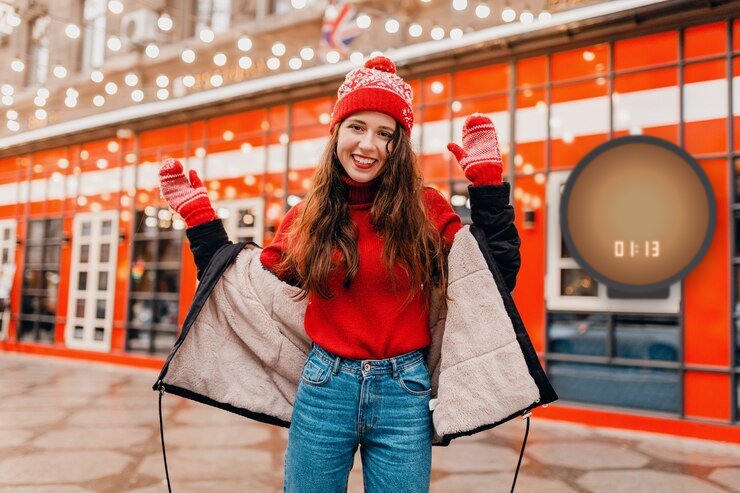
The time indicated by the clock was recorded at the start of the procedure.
1:13
